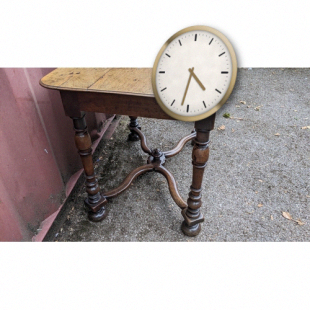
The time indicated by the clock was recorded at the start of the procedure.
4:32
